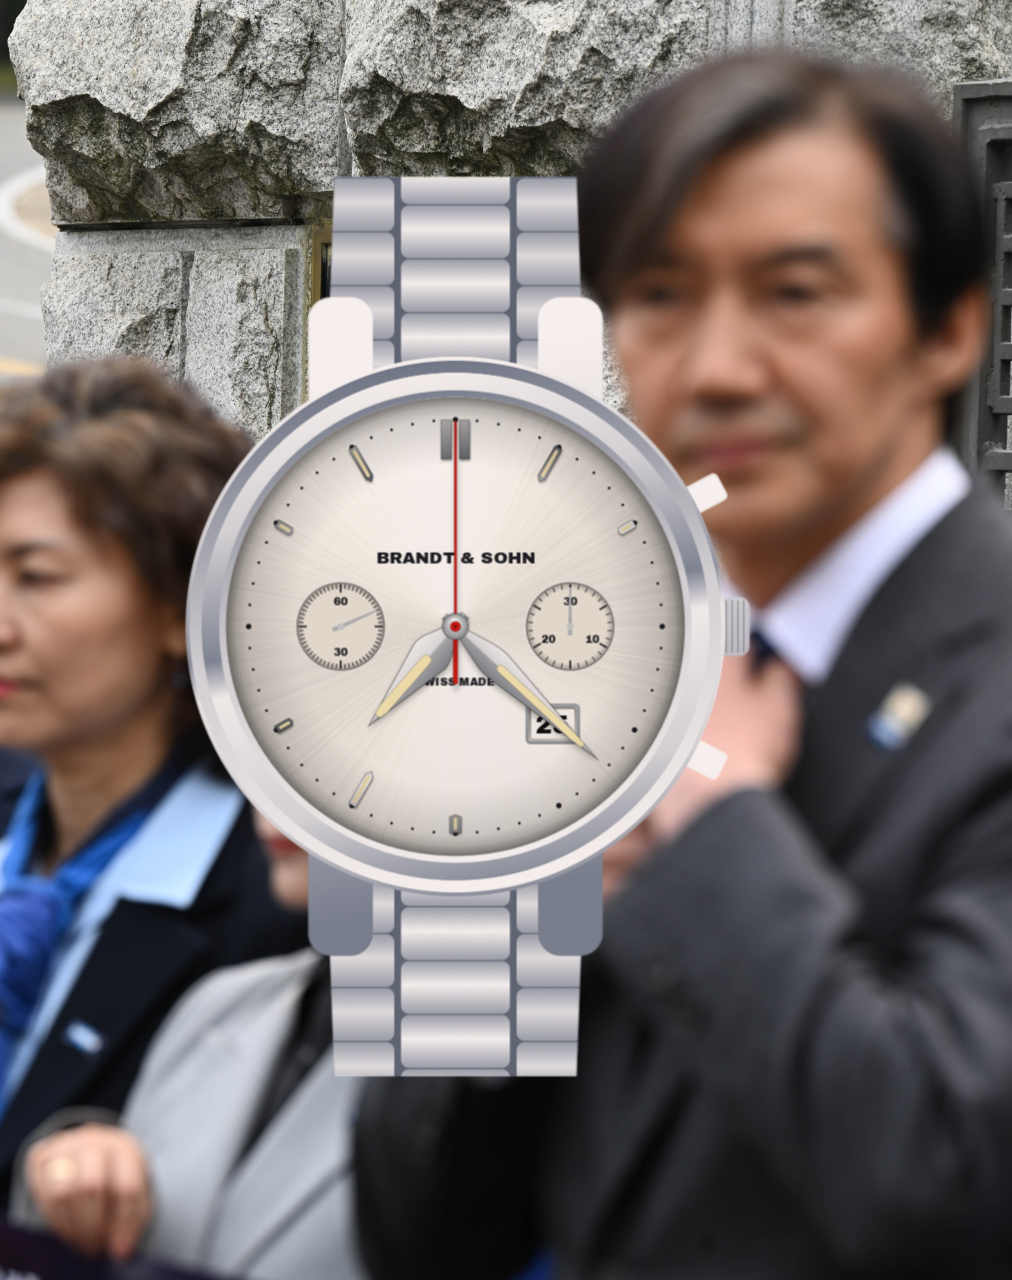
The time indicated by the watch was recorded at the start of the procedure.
7:22:11
